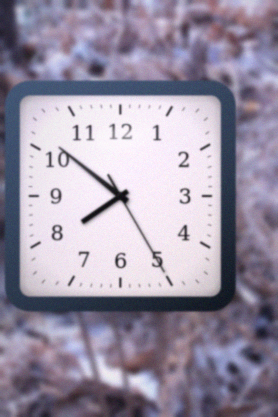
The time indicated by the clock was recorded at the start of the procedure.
7:51:25
